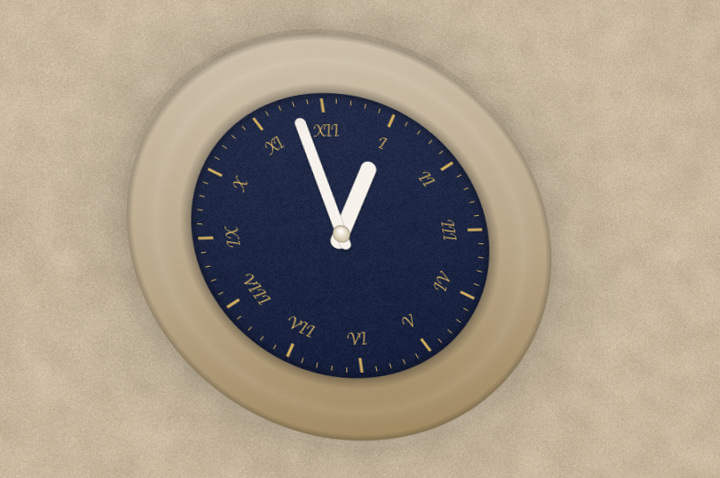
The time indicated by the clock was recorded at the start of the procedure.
12:58
